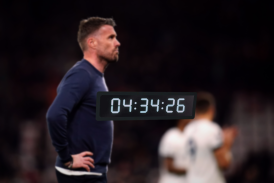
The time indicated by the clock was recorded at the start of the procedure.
4:34:26
